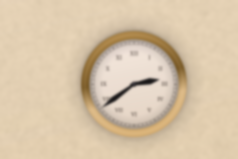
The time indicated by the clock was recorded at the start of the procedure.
2:39
